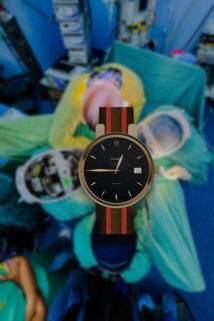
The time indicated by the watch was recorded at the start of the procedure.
12:45
